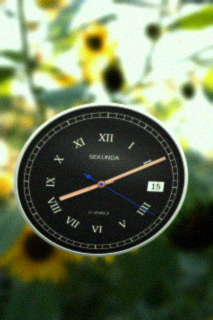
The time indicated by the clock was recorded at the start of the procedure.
8:10:20
